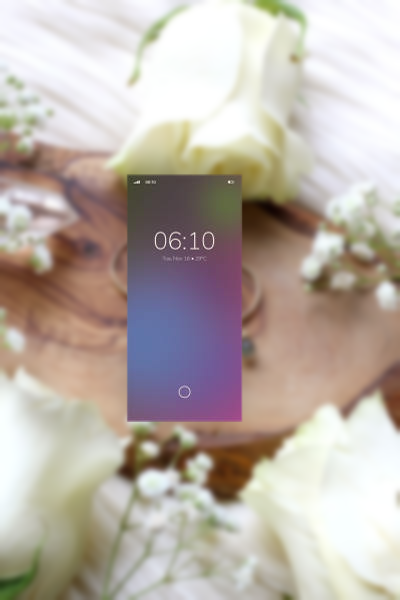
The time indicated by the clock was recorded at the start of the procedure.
6:10
